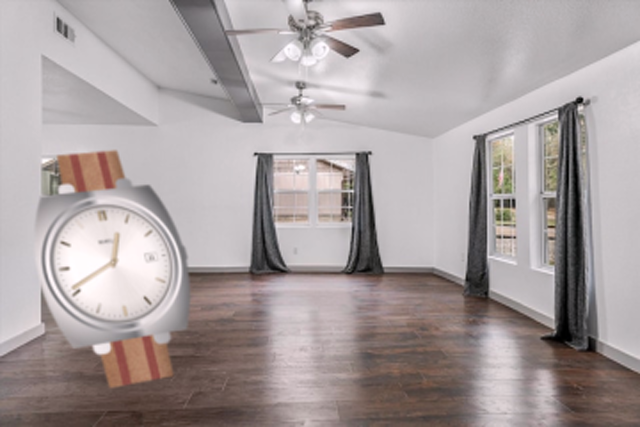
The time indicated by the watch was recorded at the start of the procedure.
12:41
